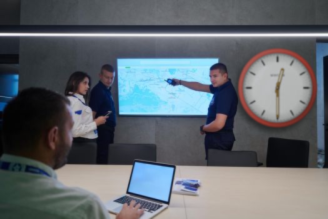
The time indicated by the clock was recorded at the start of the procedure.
12:30
